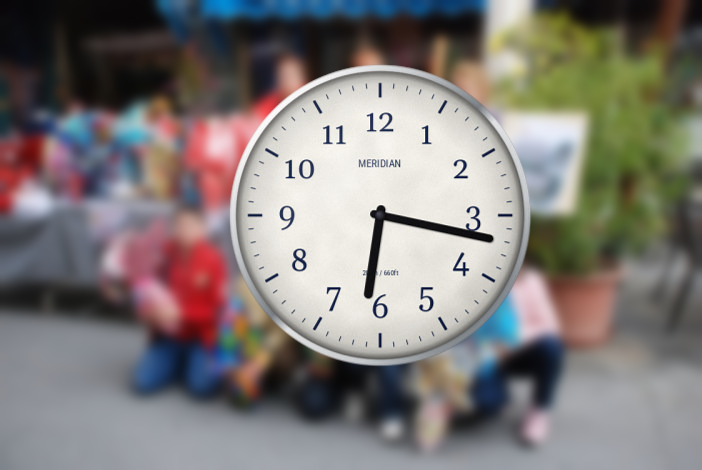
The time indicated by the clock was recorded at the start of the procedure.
6:17
